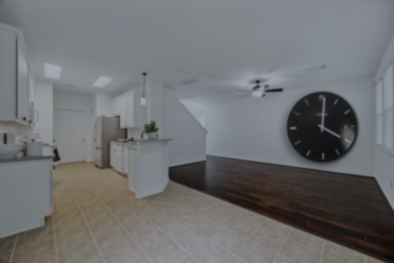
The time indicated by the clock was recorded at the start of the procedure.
4:01
